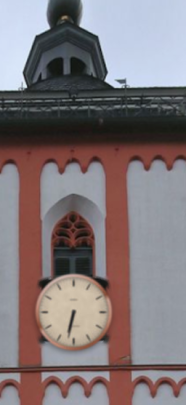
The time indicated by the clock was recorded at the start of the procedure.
6:32
